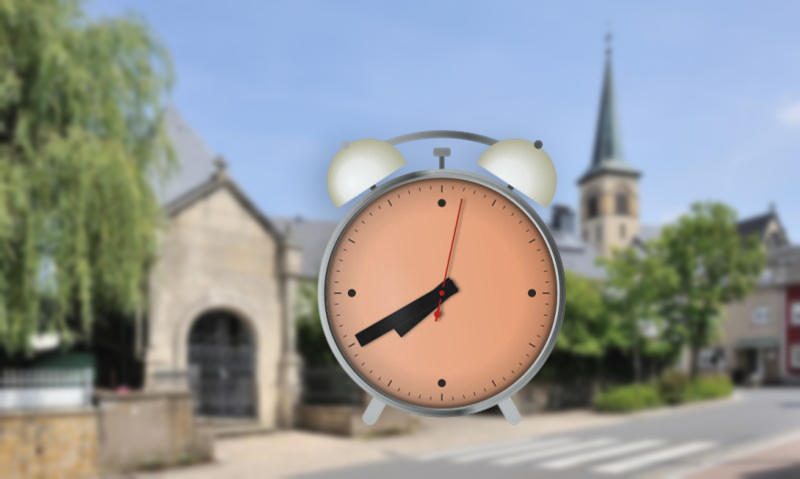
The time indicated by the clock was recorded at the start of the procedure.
7:40:02
